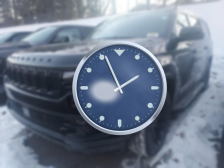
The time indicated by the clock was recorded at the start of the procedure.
1:56
